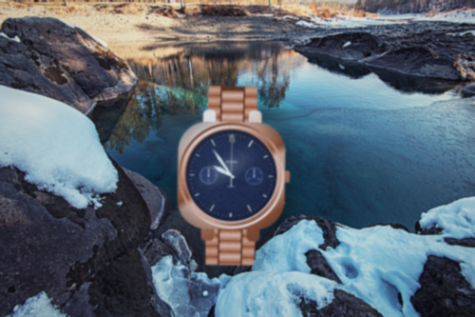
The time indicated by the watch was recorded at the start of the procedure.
9:54
